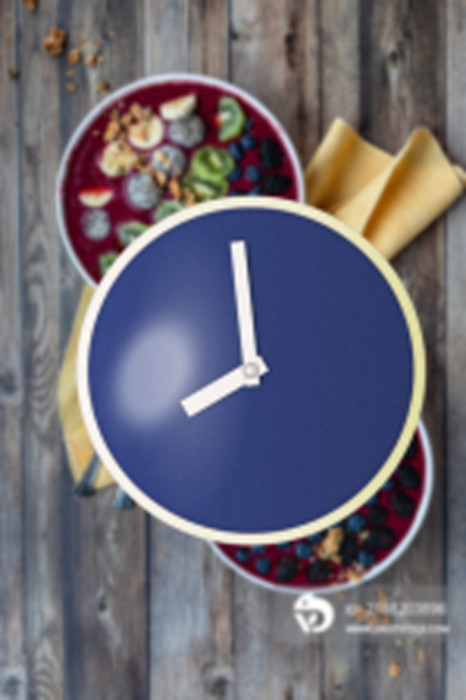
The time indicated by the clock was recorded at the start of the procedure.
7:59
